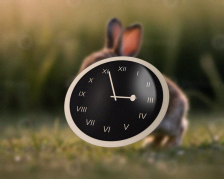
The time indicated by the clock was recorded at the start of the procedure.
2:56
